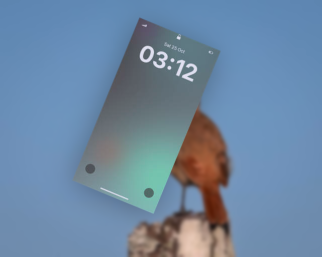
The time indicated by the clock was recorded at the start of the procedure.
3:12
